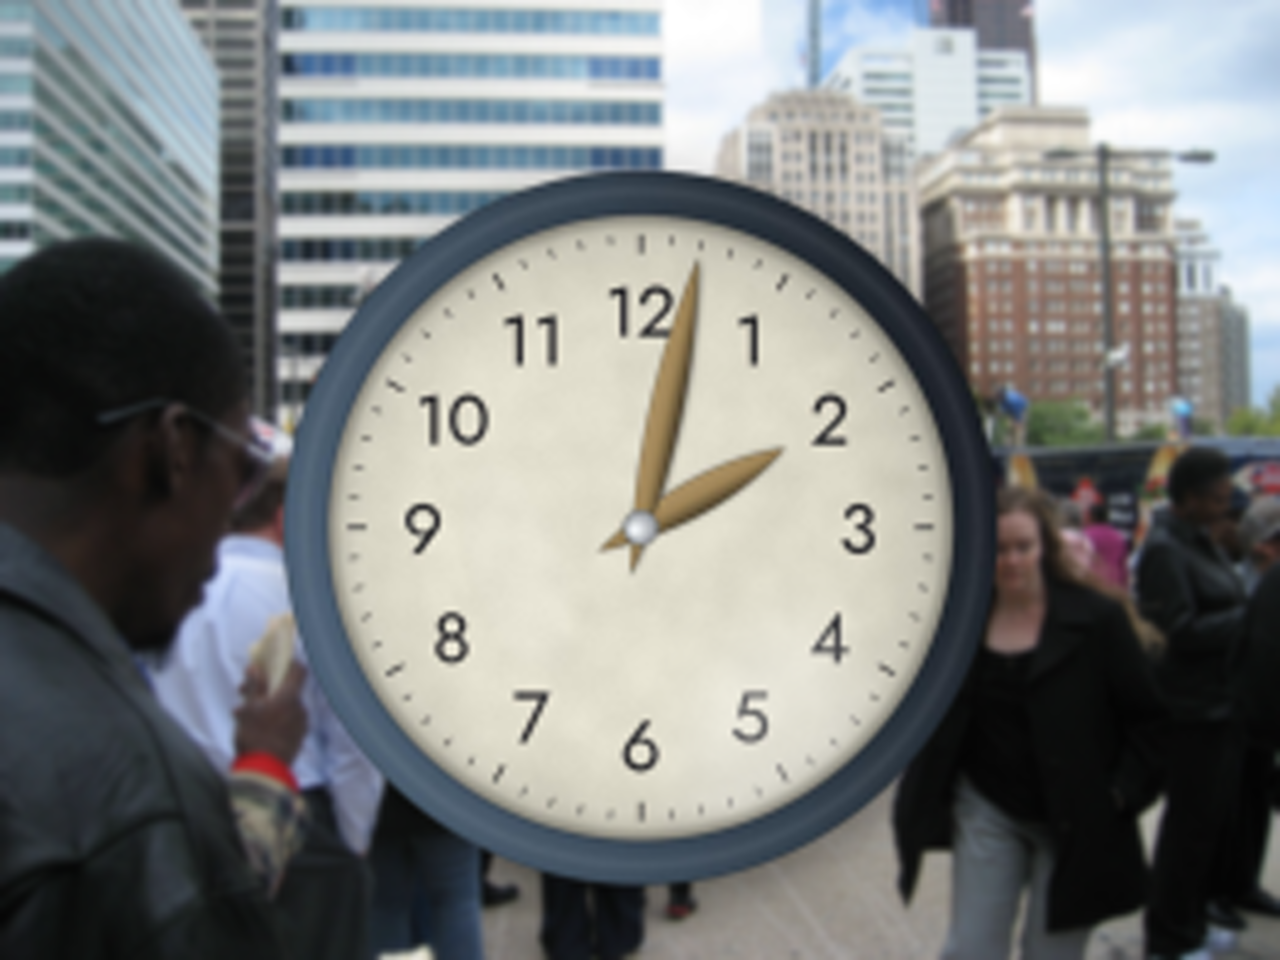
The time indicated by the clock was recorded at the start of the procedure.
2:02
